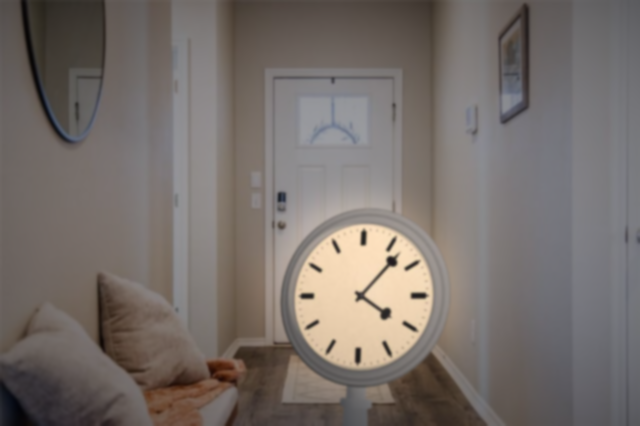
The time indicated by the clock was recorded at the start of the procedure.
4:07
